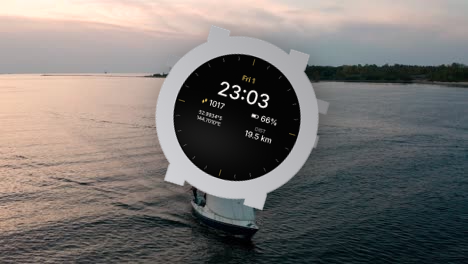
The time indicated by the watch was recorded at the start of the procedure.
23:03
